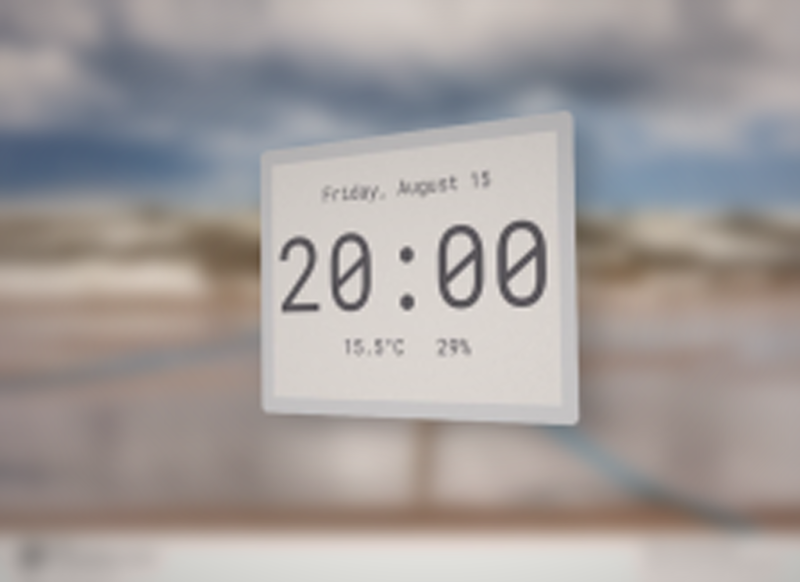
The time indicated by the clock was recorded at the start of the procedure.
20:00
